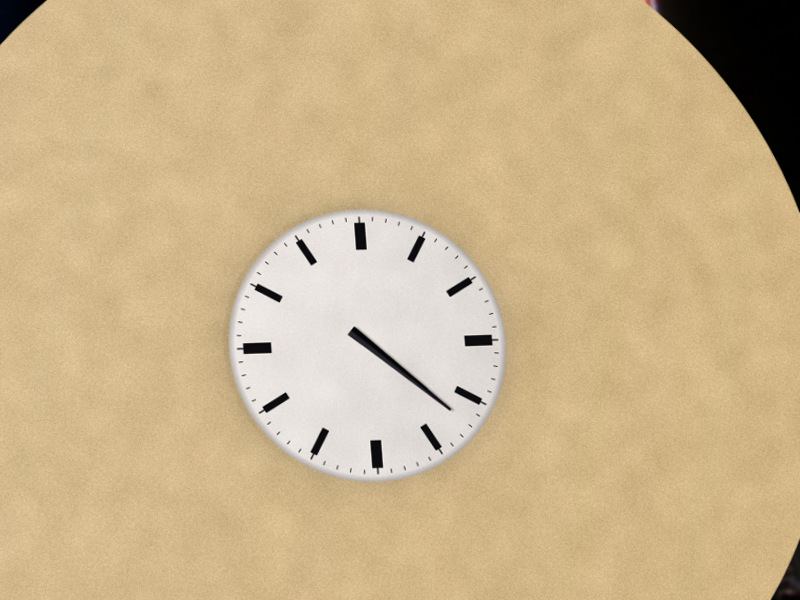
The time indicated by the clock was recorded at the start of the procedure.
4:22
